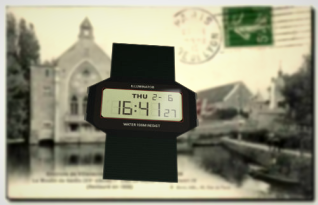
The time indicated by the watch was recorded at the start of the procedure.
16:41:27
